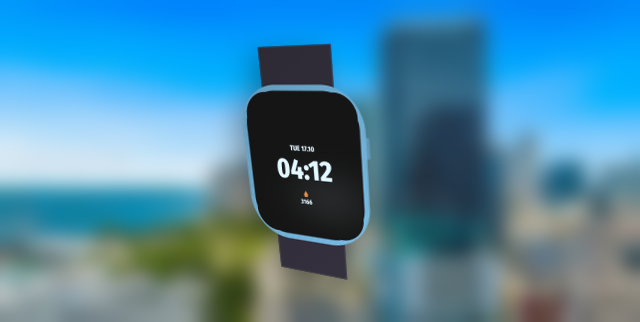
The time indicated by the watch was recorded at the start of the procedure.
4:12
